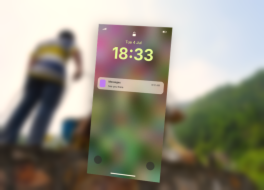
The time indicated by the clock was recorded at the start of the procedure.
18:33
